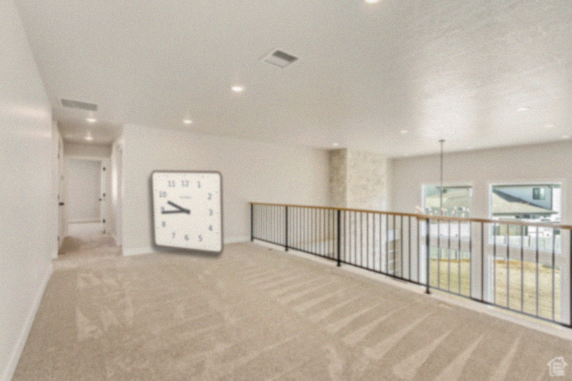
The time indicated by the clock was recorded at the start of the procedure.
9:44
